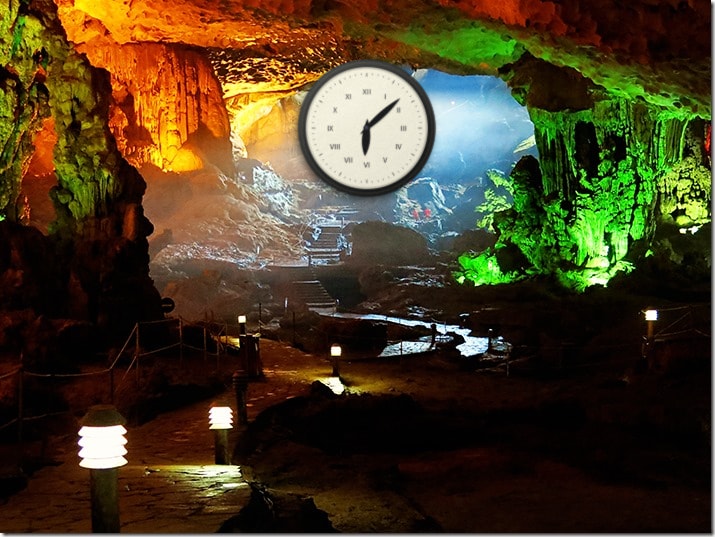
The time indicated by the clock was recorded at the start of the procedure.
6:08
